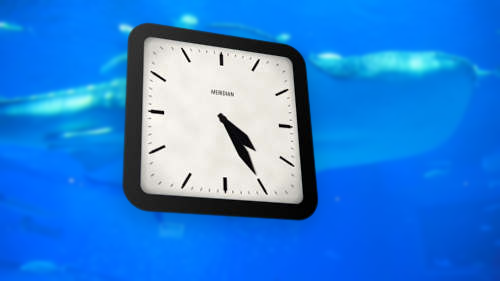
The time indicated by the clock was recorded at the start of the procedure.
4:25
